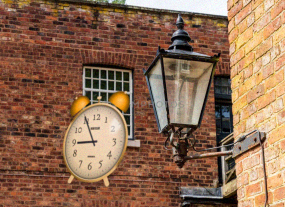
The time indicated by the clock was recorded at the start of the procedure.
8:55
